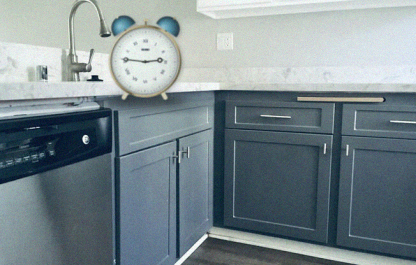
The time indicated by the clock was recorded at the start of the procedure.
2:46
